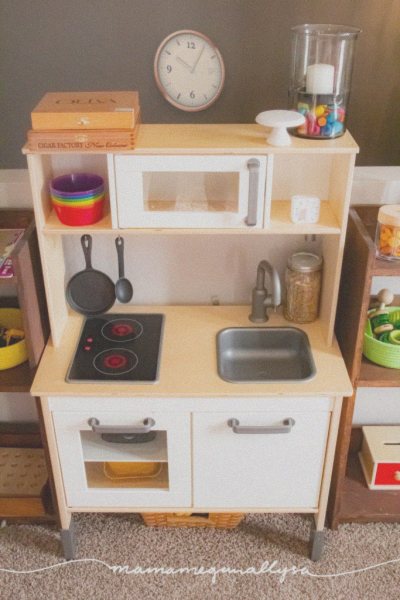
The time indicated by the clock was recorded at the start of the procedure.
10:05
